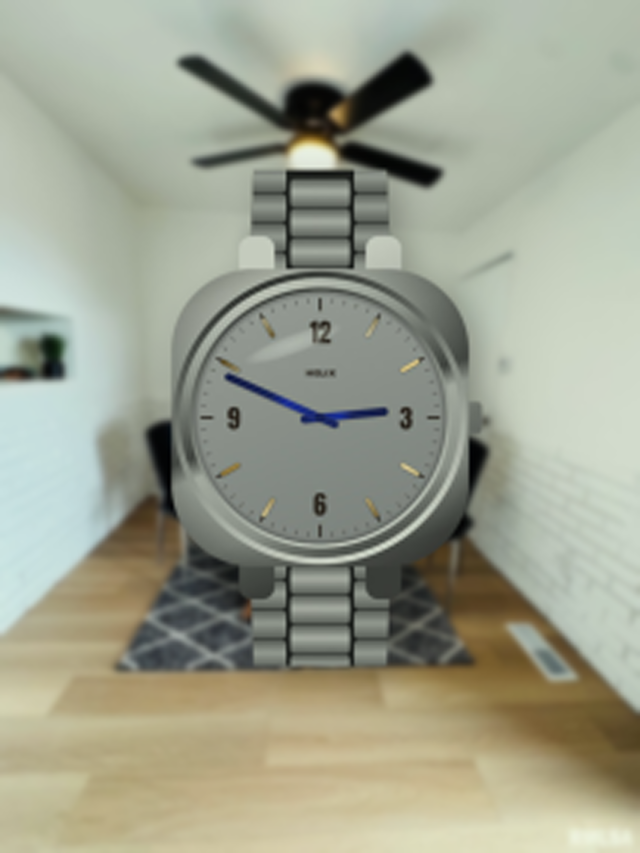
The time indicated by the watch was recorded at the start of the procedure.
2:49
